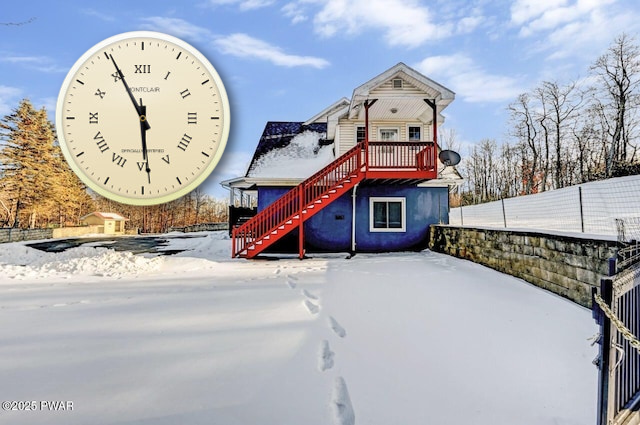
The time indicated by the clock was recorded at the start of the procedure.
5:55:29
